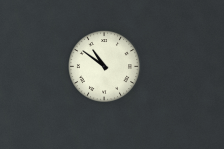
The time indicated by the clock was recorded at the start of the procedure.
10:51
